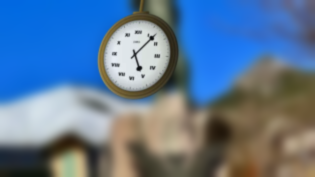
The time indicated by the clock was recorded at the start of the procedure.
5:07
